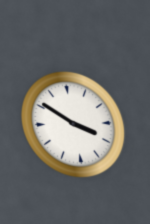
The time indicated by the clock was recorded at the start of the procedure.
3:51
